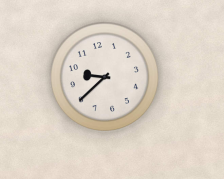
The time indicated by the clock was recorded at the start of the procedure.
9:40
